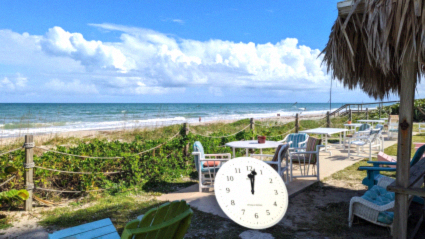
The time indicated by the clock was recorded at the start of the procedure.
12:02
